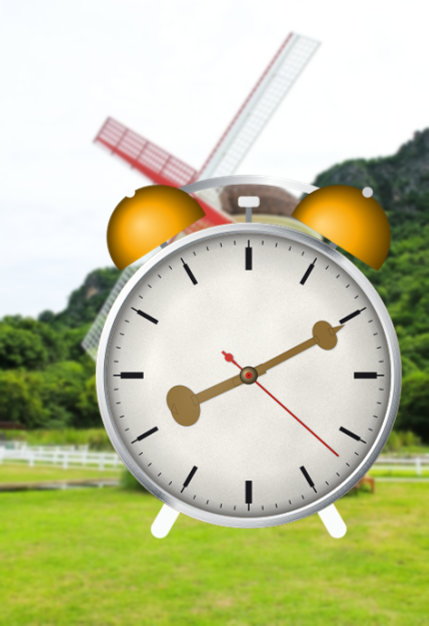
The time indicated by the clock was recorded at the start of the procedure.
8:10:22
